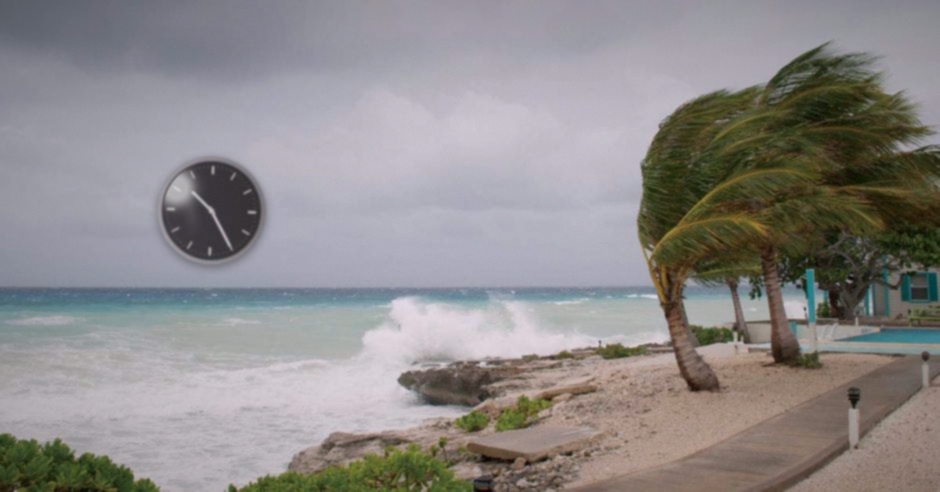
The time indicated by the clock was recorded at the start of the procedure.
10:25
